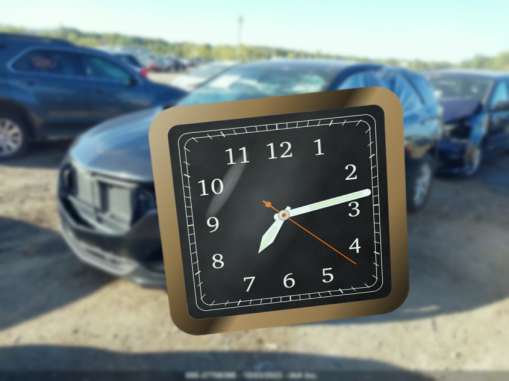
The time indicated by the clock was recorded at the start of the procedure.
7:13:22
